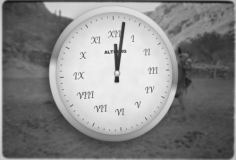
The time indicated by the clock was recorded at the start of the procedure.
12:02
